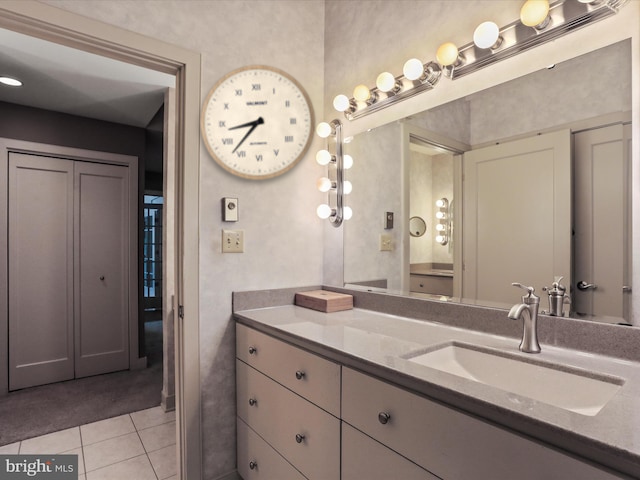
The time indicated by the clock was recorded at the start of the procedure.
8:37
